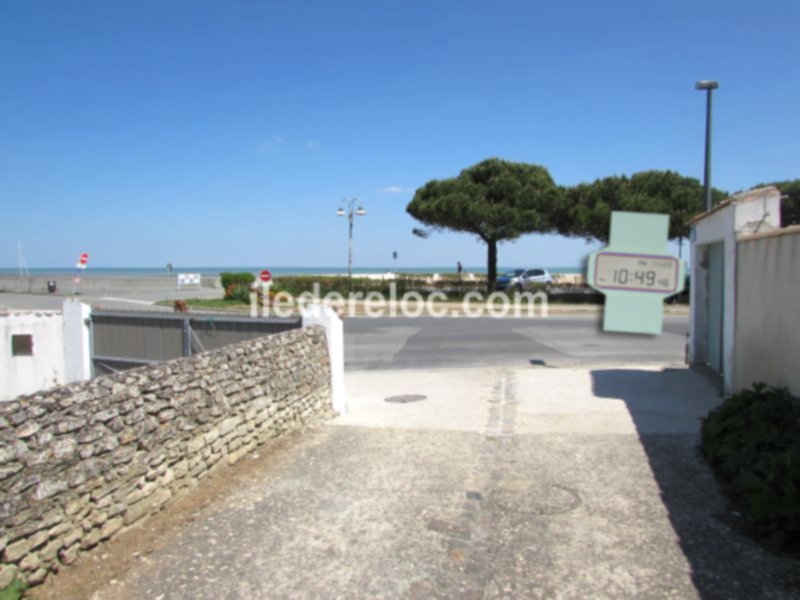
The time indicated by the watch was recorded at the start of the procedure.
10:49
